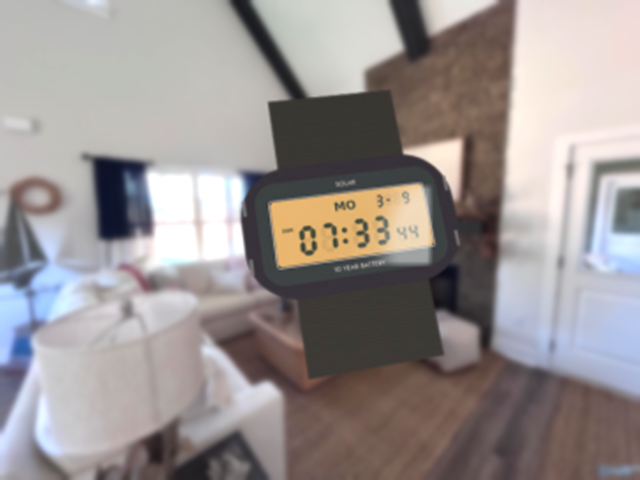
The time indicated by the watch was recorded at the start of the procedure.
7:33:44
